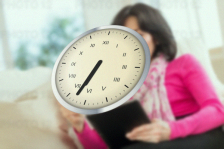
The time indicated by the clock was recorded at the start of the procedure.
6:33
